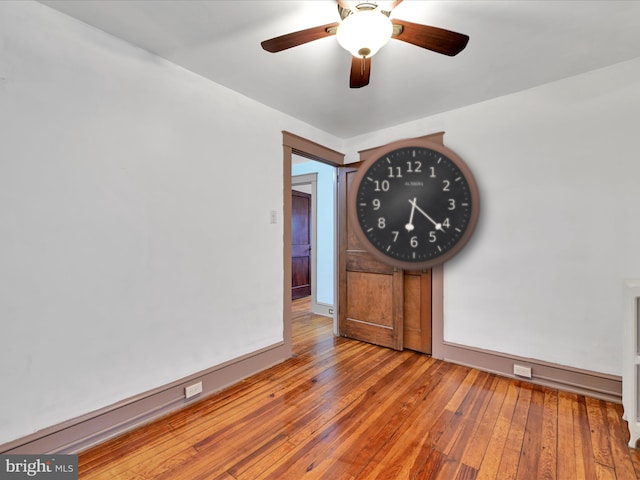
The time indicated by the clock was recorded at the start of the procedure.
6:22
